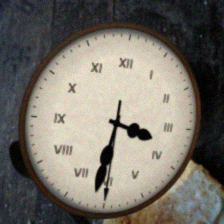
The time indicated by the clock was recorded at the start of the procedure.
3:31:30
